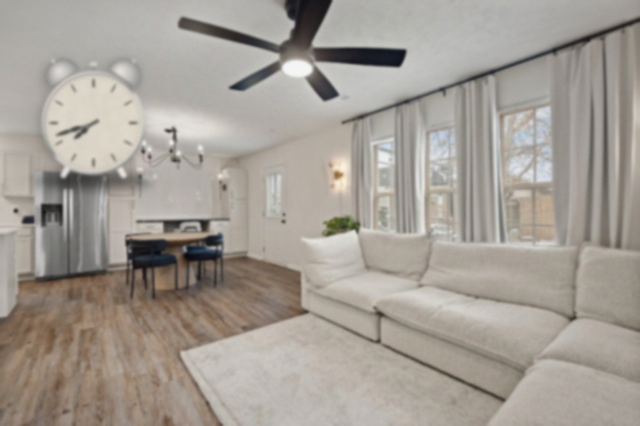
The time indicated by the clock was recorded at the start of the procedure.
7:42
